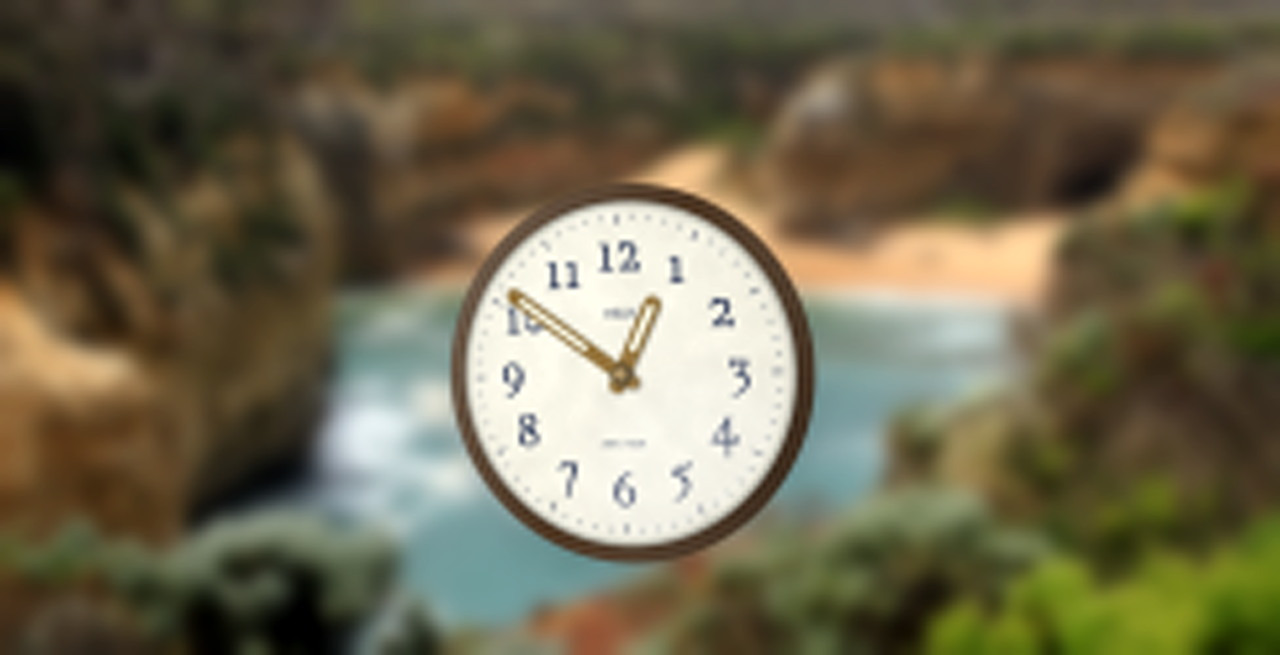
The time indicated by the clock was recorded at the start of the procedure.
12:51
